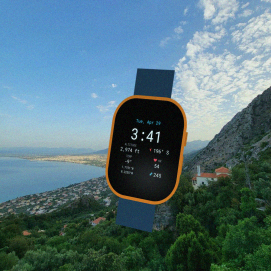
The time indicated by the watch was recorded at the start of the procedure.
3:41
